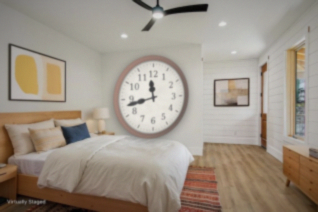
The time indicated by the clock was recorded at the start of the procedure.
11:43
